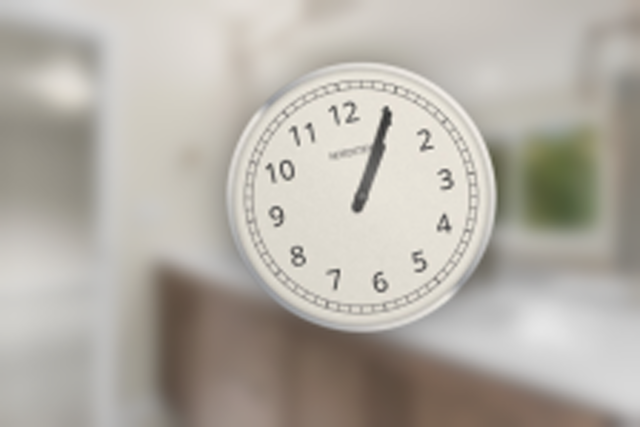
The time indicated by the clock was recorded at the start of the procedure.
1:05
